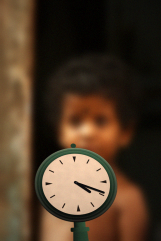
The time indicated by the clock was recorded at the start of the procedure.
4:19
